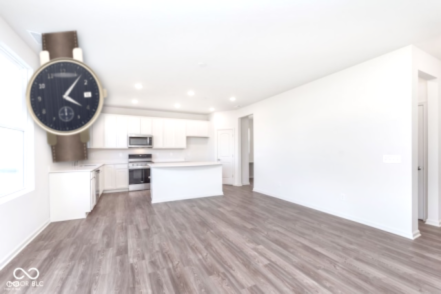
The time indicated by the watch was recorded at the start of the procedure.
4:07
